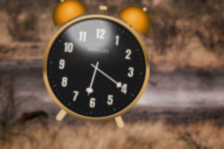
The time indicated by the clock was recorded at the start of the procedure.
6:20
